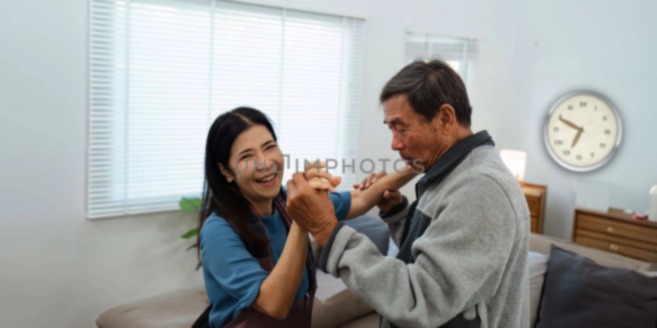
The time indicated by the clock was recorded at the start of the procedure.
6:49
